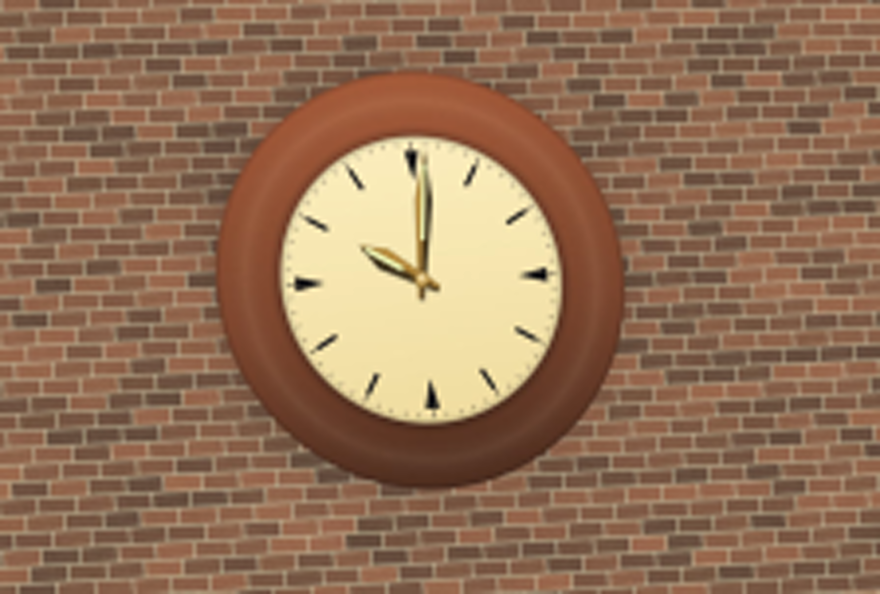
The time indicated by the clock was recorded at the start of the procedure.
10:01
